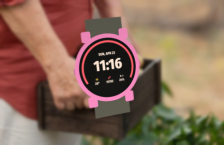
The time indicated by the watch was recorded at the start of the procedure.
11:16
